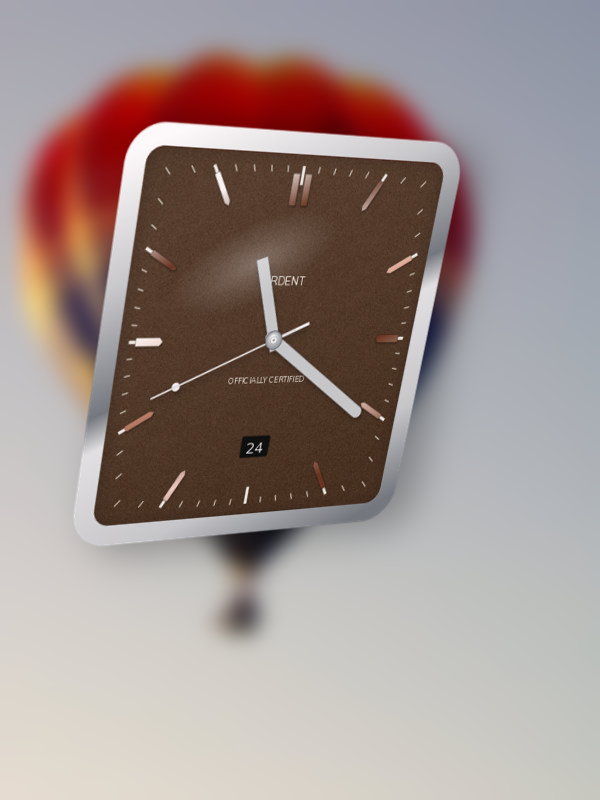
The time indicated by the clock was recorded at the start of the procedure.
11:20:41
